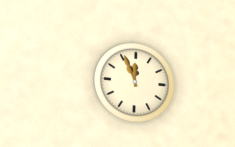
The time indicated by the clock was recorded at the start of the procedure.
11:56
